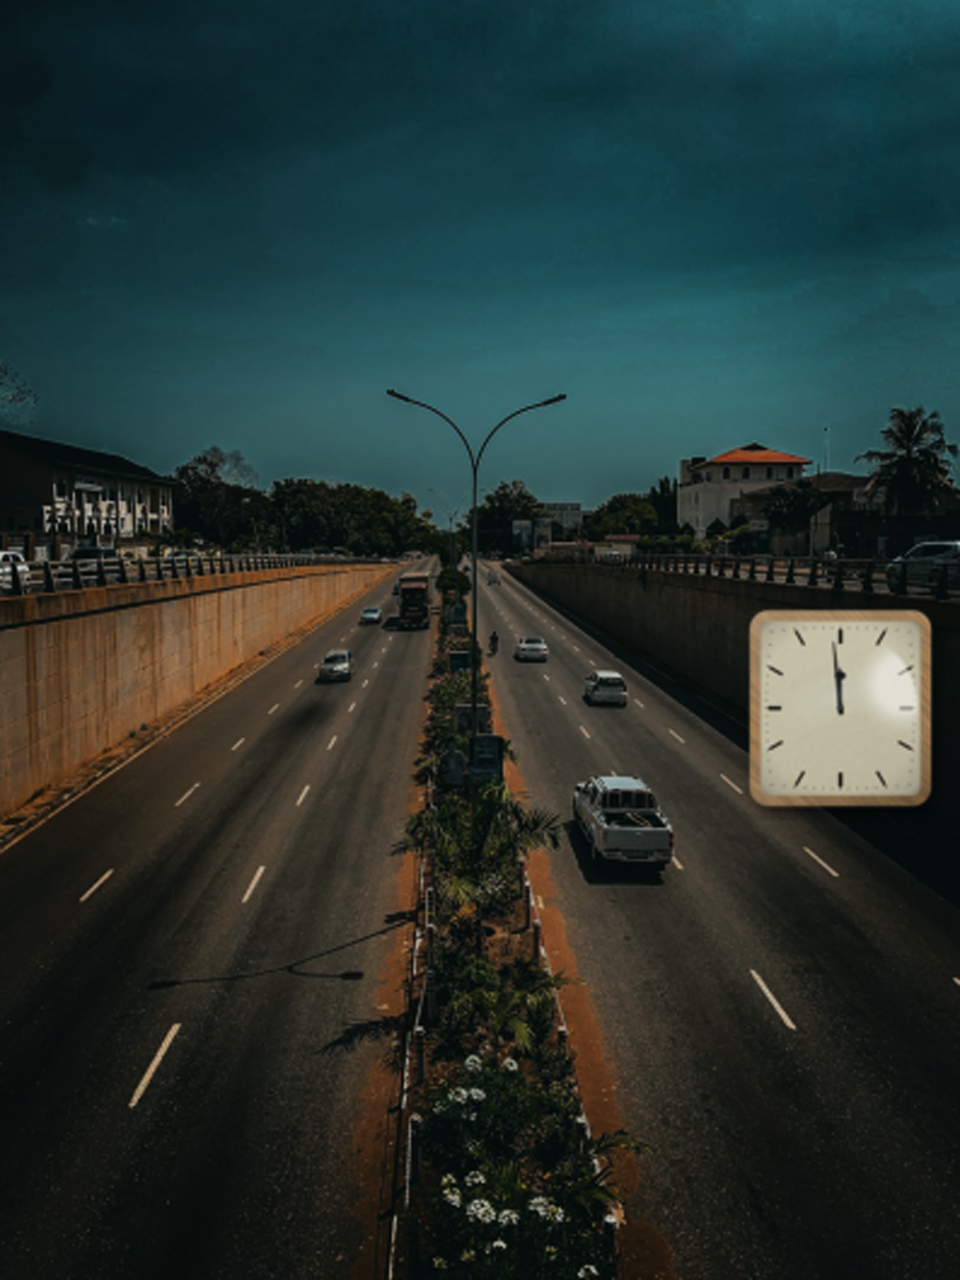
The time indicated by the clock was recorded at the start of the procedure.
11:59
